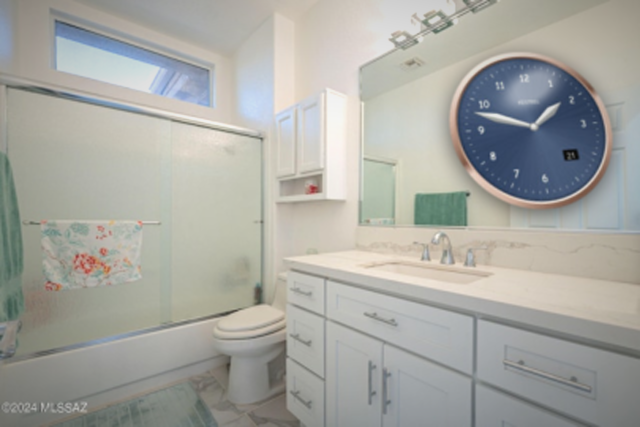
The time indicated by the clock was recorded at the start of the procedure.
1:48
